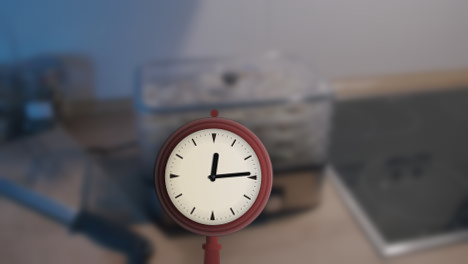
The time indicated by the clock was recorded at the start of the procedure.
12:14
